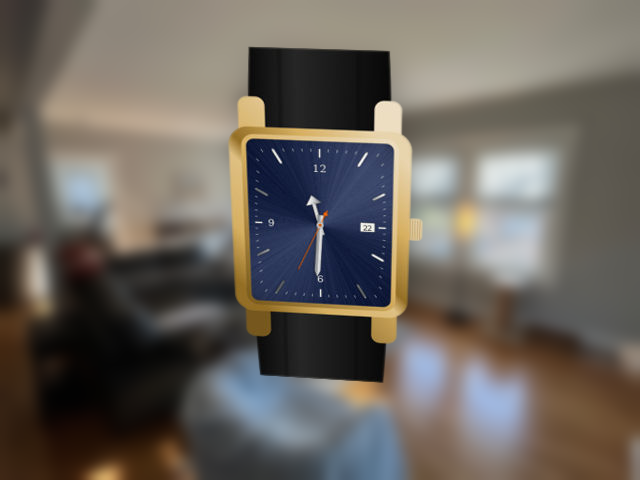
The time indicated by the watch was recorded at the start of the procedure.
11:30:34
